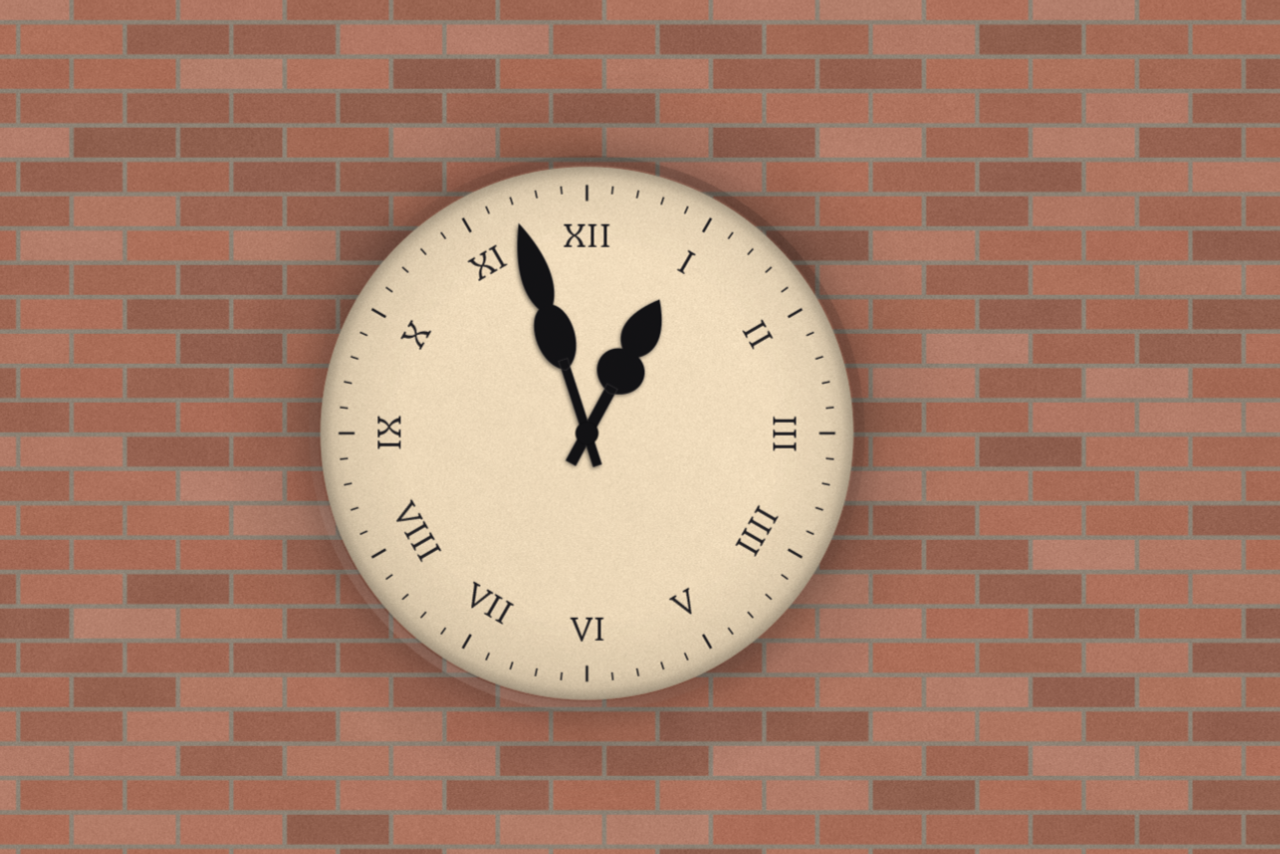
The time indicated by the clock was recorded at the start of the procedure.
12:57
